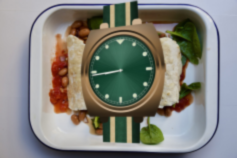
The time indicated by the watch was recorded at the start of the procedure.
8:44
